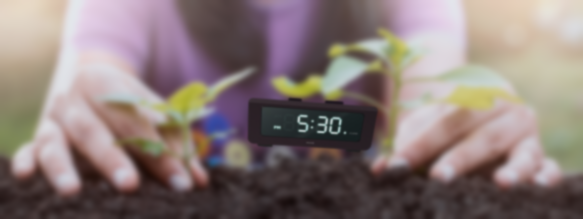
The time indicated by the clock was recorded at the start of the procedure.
5:30
